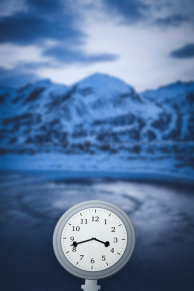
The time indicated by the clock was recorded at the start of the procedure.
3:42
